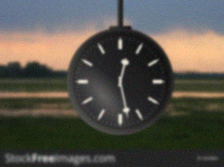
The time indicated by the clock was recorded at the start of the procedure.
12:28
